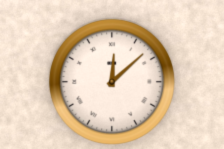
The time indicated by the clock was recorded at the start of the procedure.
12:08
